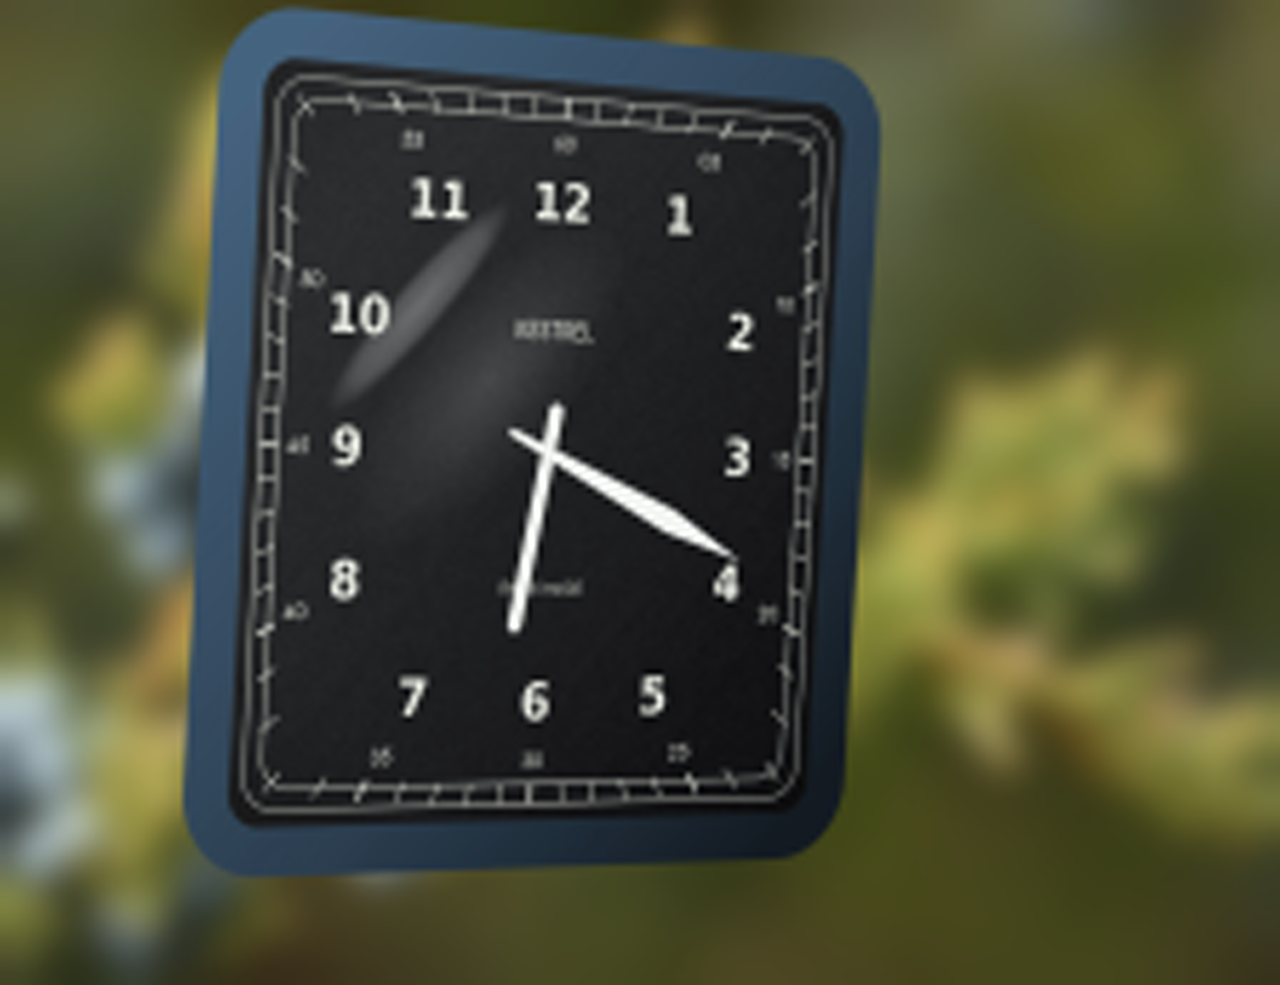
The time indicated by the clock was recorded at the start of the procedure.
6:19
